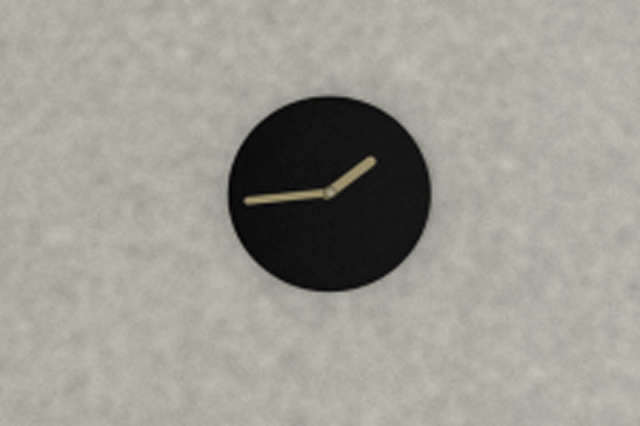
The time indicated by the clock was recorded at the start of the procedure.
1:44
